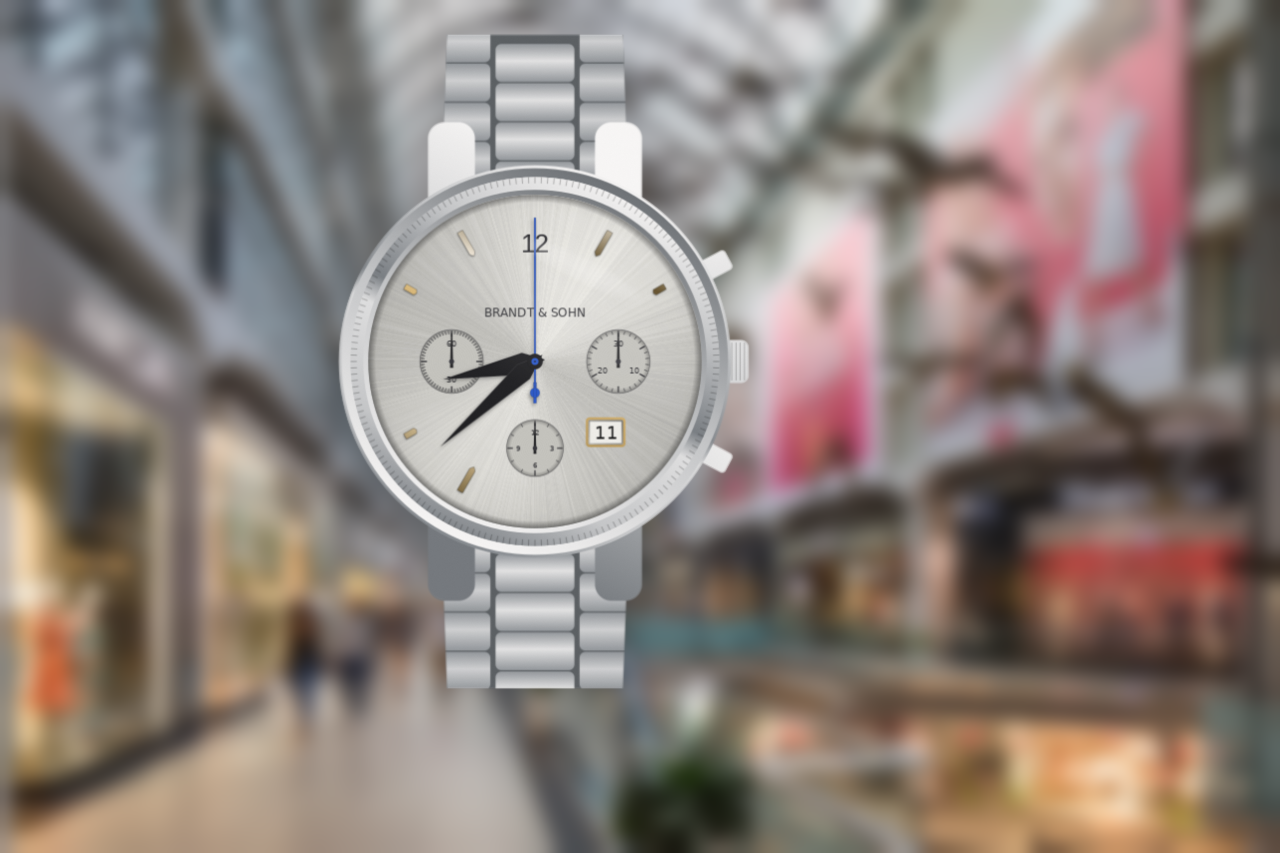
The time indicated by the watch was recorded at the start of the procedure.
8:38
